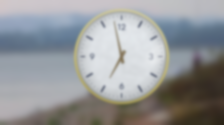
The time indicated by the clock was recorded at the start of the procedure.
6:58
